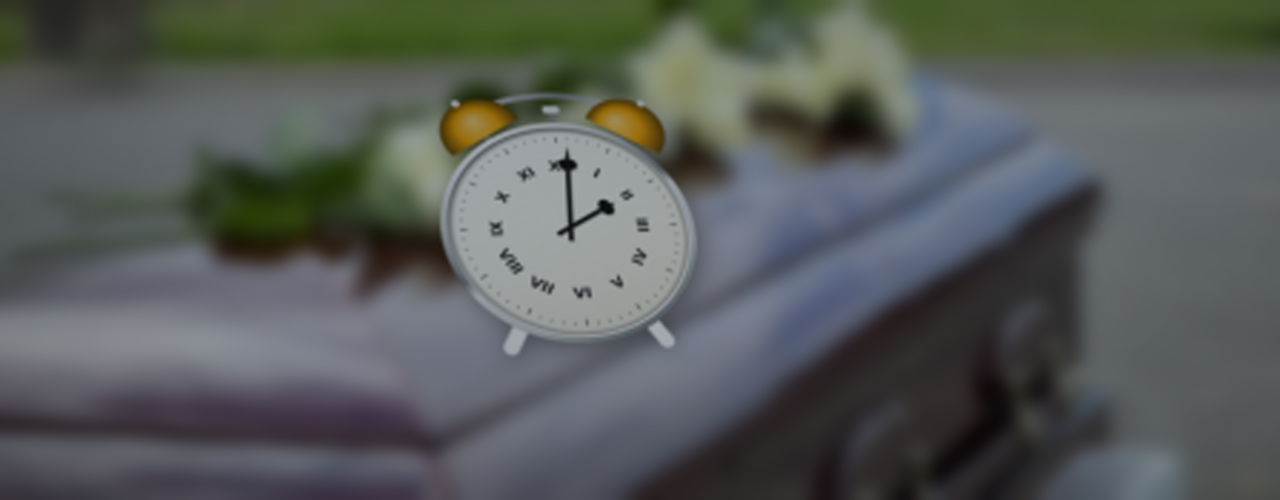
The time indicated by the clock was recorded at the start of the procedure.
2:01
